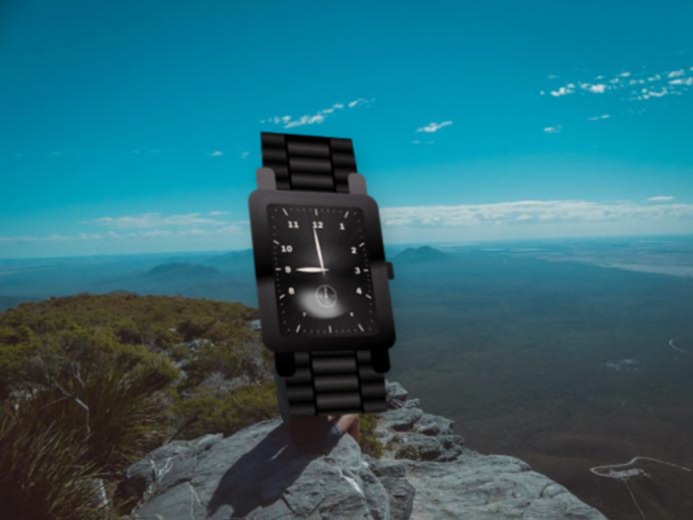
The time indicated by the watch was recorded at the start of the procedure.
8:59
